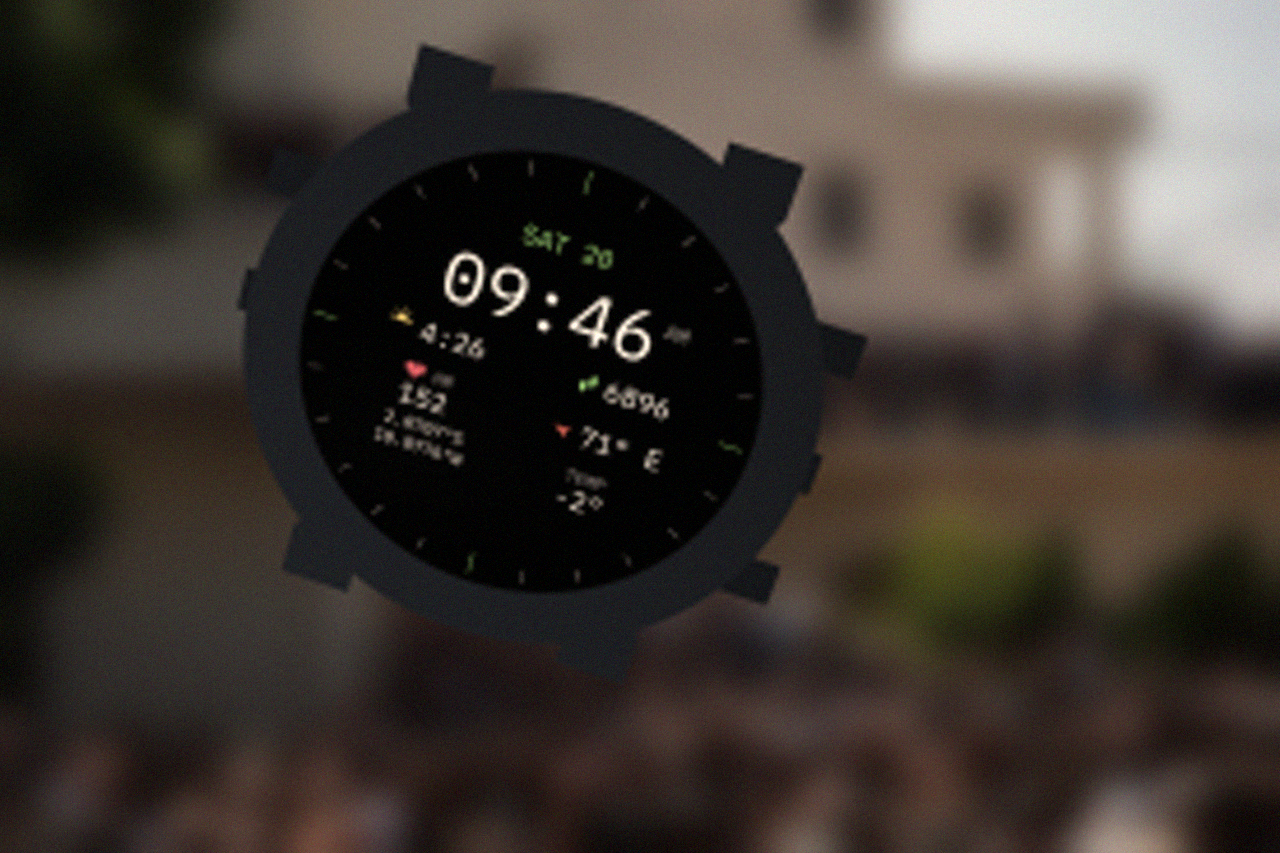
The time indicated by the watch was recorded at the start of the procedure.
9:46
